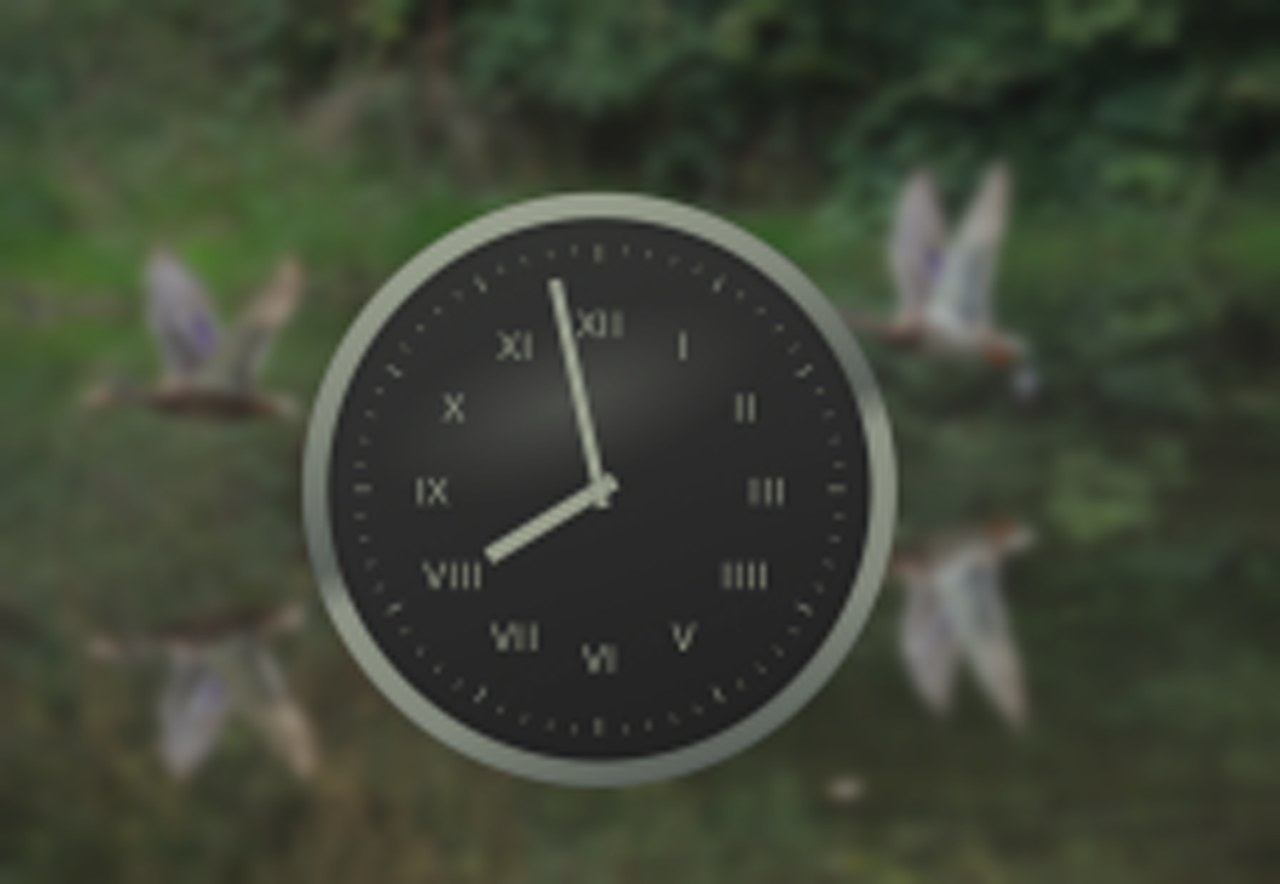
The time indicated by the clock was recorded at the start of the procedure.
7:58
